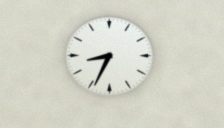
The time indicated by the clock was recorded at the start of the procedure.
8:34
